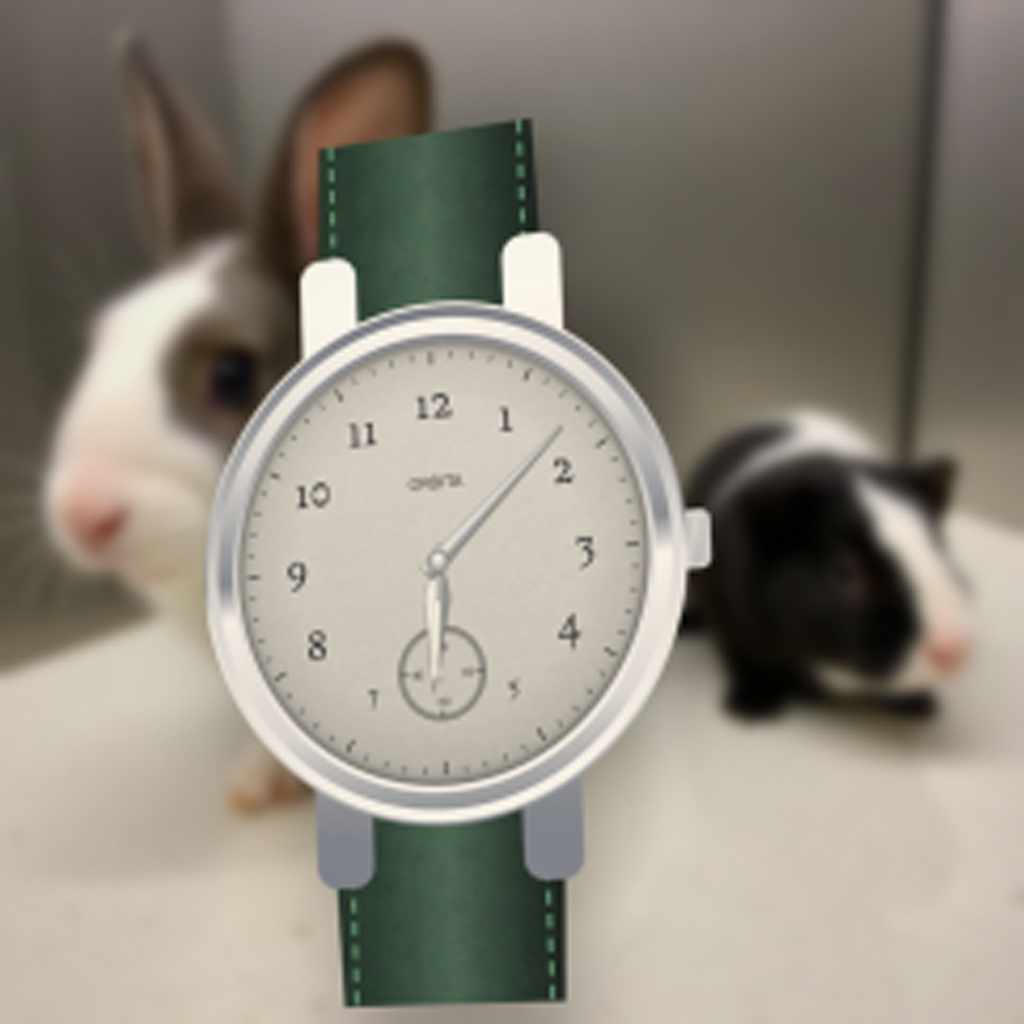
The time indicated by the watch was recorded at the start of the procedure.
6:08
